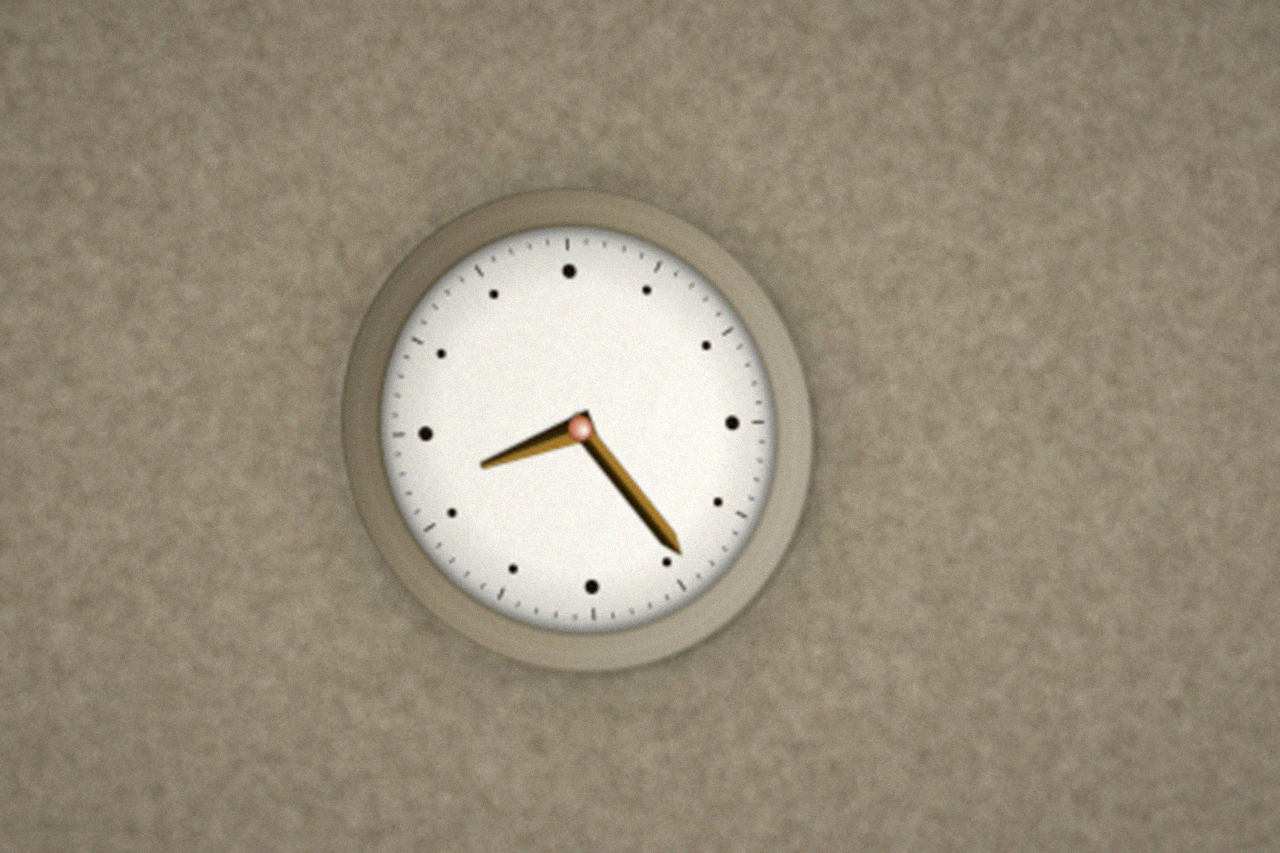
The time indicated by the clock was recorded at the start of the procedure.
8:24
